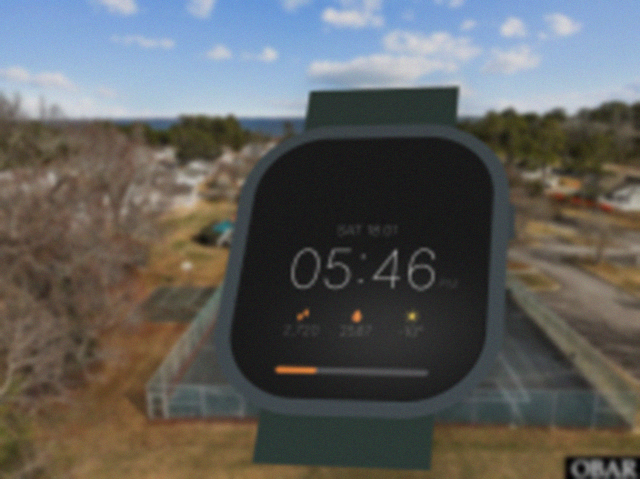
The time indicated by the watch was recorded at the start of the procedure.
5:46
